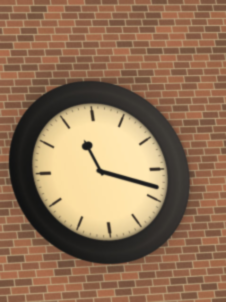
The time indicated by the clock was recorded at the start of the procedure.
11:18
